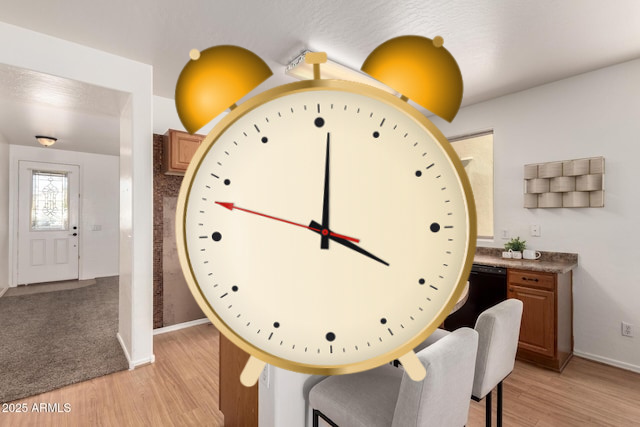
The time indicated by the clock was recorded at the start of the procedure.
4:00:48
